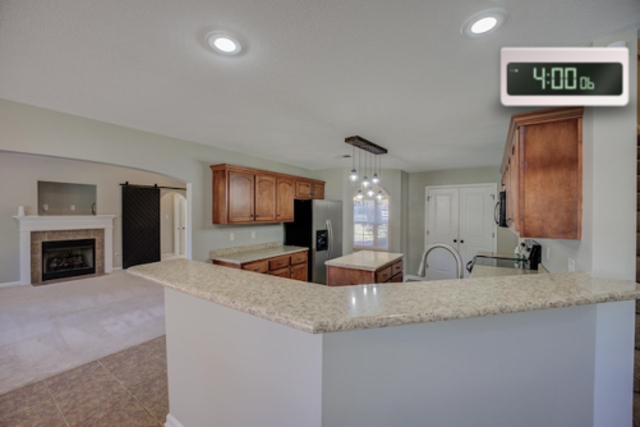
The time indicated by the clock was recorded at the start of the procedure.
4:00:06
